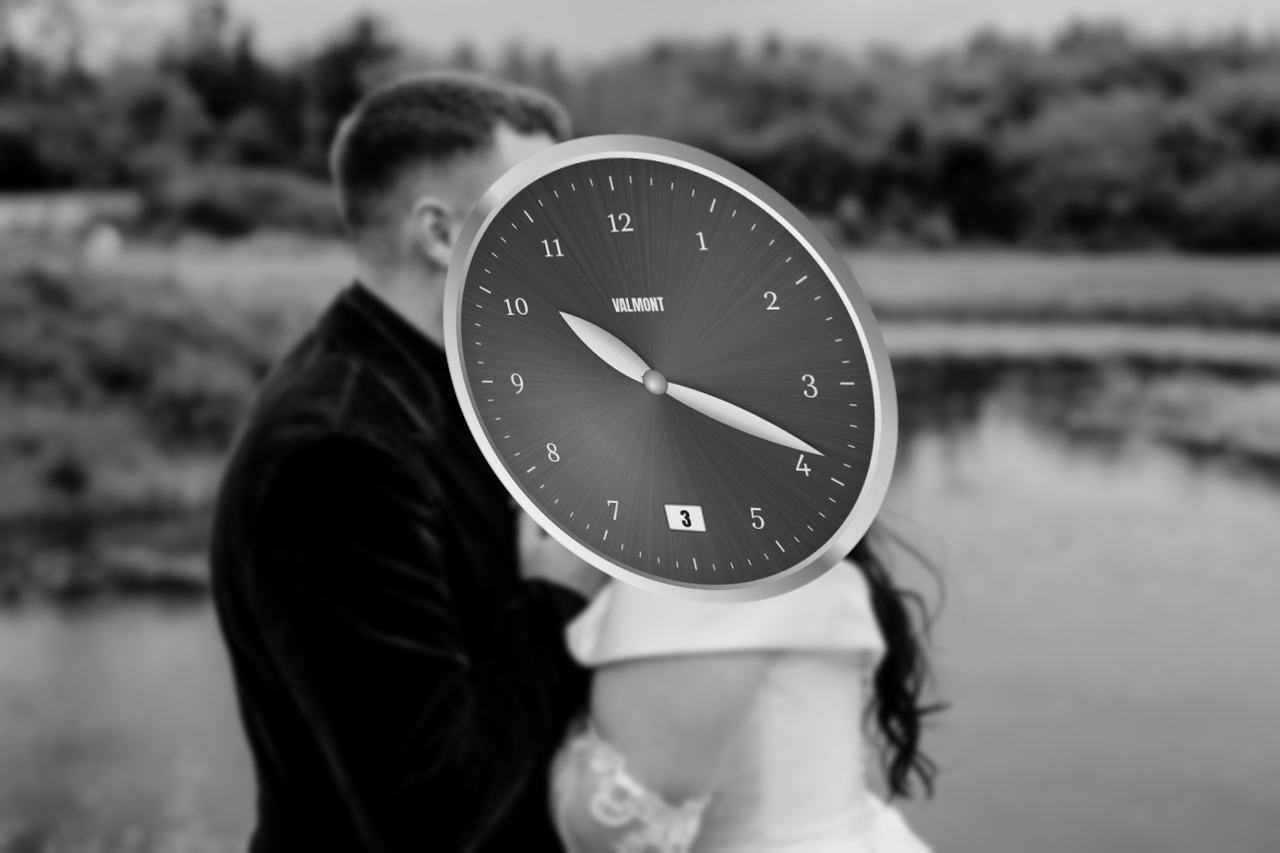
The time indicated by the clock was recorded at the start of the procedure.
10:19
